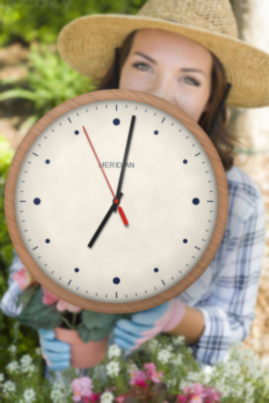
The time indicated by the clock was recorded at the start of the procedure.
7:01:56
